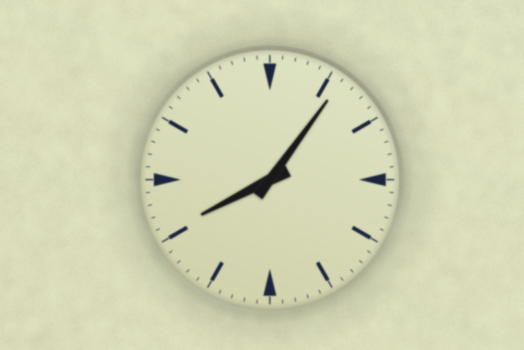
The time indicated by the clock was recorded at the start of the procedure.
8:06
